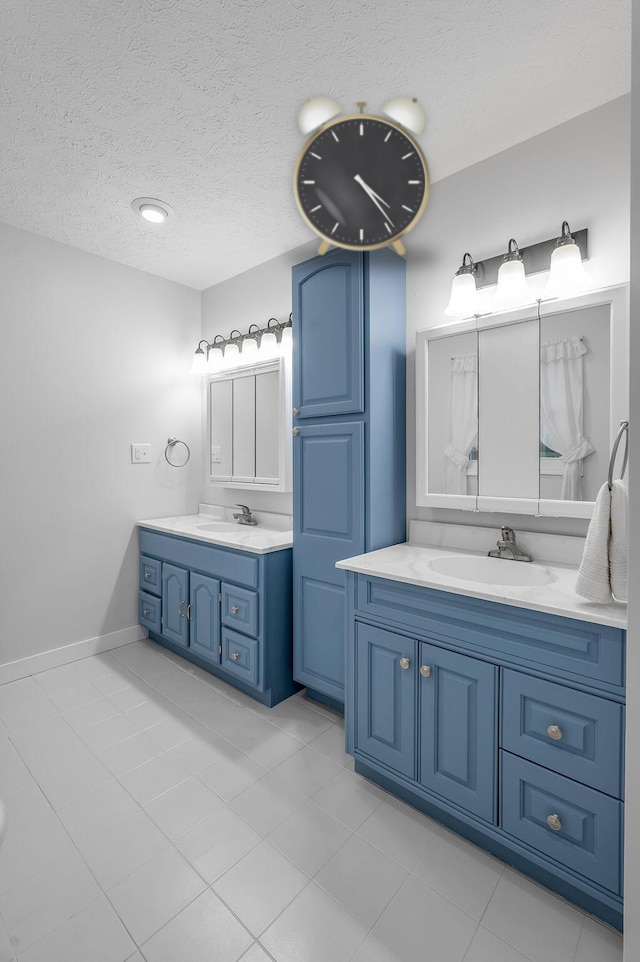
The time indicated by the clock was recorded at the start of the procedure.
4:24
